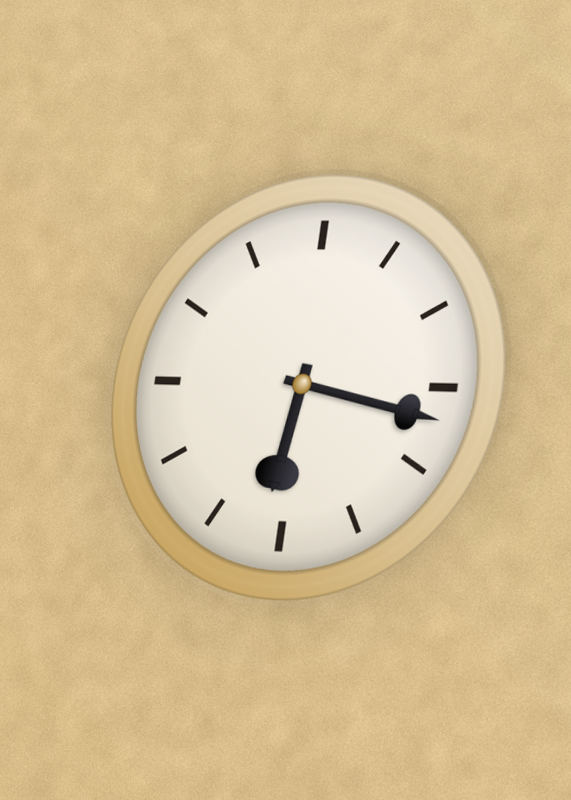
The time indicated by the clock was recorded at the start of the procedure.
6:17
